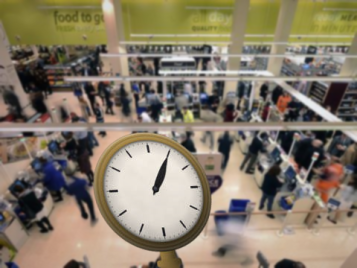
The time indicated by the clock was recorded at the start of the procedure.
1:05
